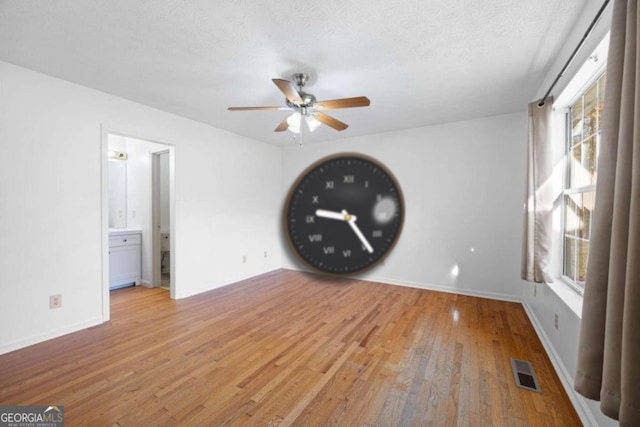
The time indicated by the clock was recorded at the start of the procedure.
9:24
